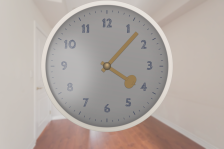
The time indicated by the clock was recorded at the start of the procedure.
4:07
